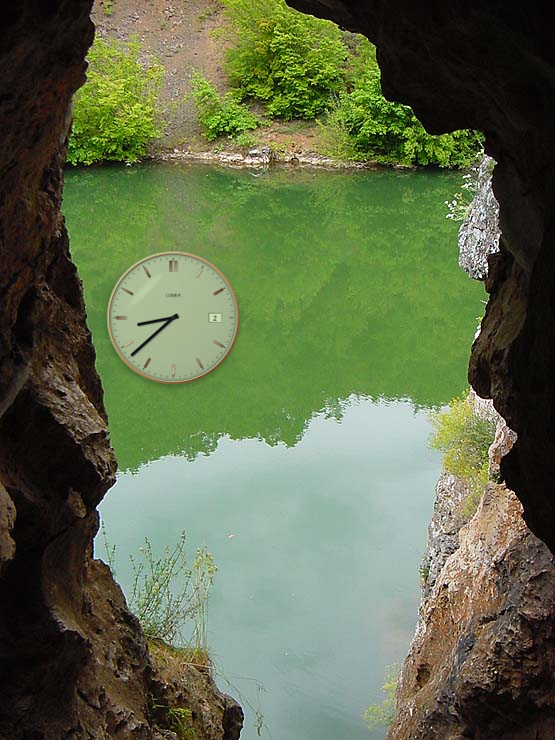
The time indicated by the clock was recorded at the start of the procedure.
8:38
